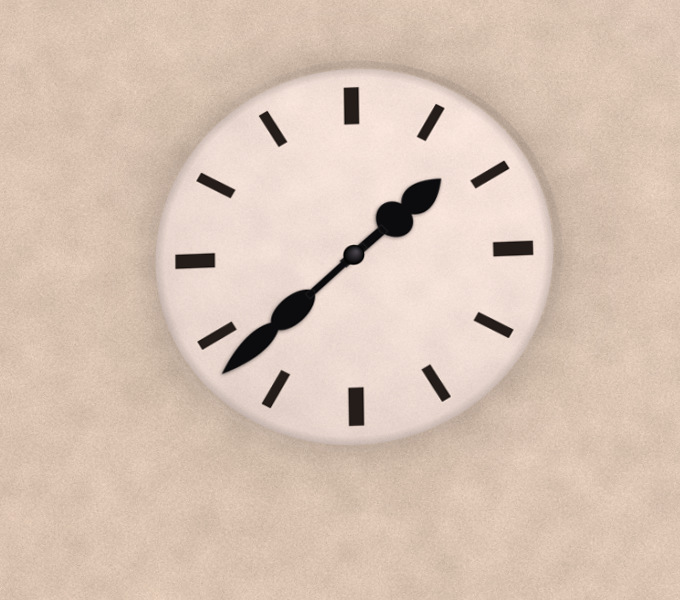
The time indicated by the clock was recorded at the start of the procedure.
1:38
